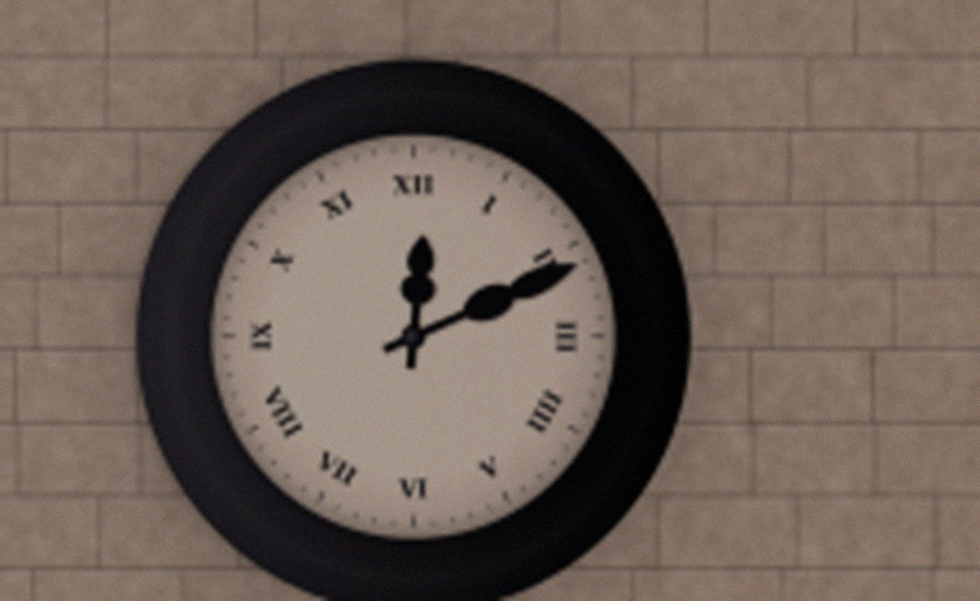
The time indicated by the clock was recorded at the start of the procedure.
12:11
